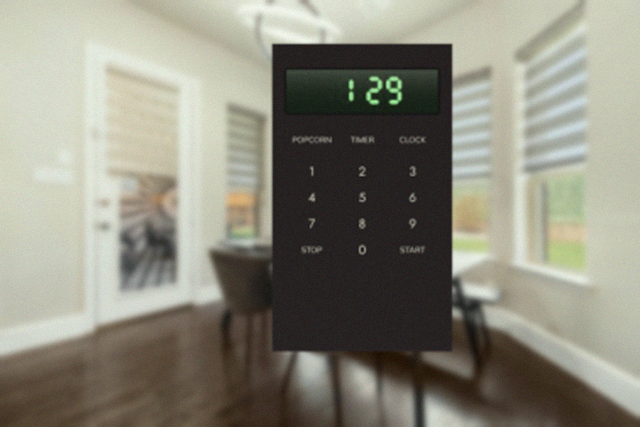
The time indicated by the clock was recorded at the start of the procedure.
1:29
